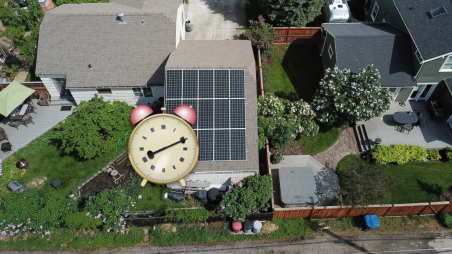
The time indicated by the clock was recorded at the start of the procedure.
8:11
